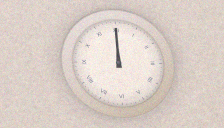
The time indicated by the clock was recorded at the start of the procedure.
12:00
